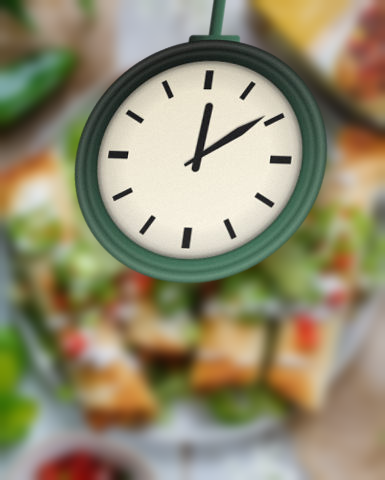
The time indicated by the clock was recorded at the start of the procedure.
12:09
